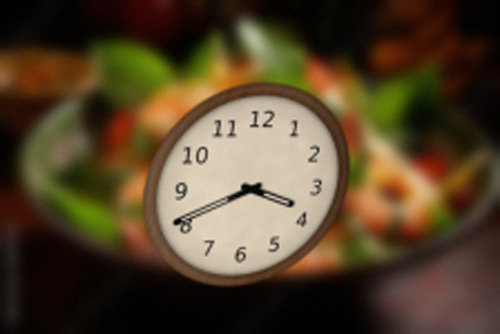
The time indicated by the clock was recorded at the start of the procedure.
3:41
